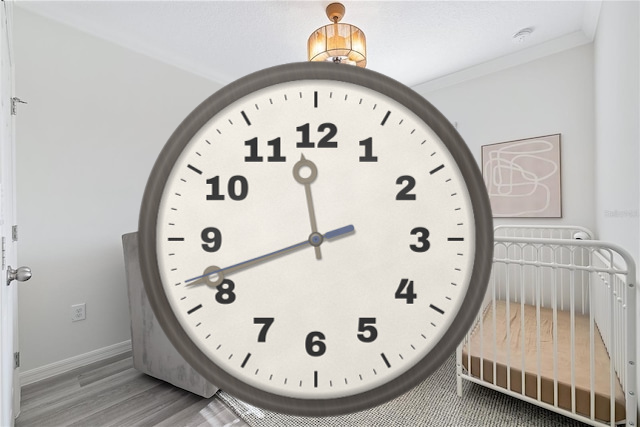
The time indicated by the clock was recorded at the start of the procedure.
11:41:42
